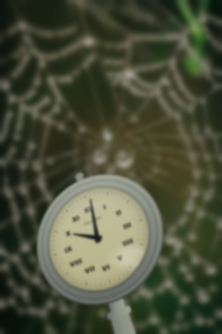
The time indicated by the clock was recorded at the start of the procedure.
10:01
